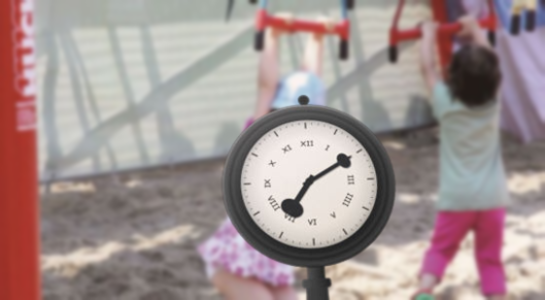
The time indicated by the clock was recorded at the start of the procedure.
7:10
